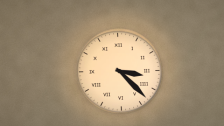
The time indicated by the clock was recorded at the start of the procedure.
3:23
